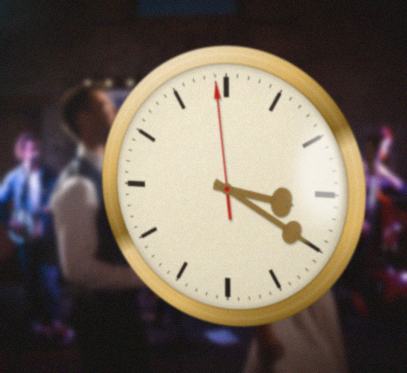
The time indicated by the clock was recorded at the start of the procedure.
3:19:59
